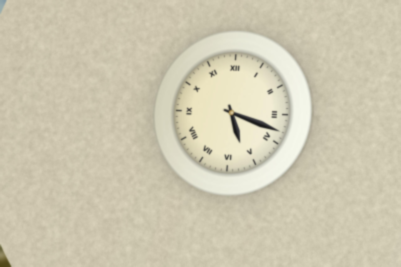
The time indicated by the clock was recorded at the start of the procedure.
5:18
